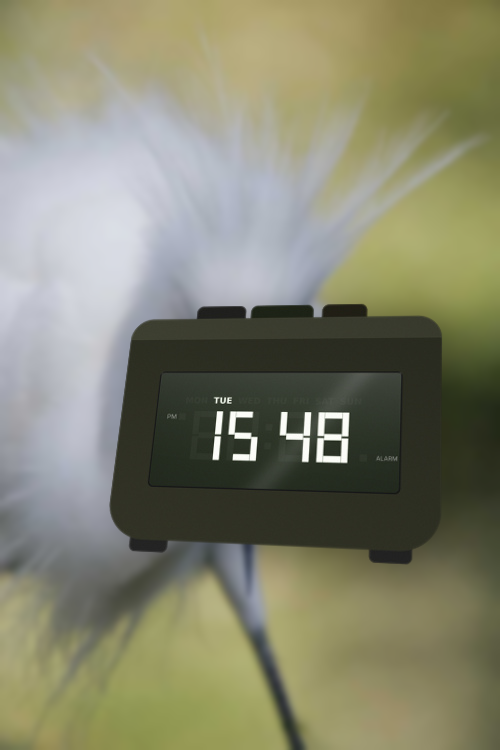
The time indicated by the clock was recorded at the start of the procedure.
15:48
